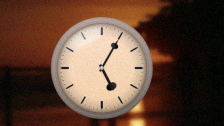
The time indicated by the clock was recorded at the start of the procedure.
5:05
